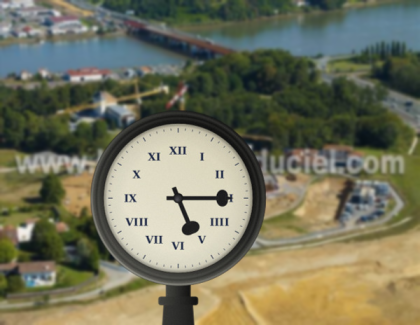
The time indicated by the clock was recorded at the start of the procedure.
5:15
